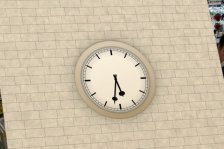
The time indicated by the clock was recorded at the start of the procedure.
5:32
